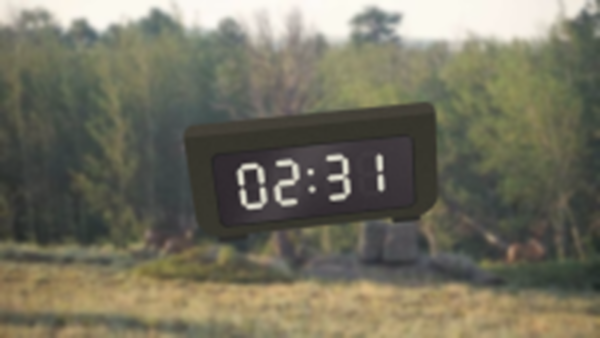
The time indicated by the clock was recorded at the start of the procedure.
2:31
